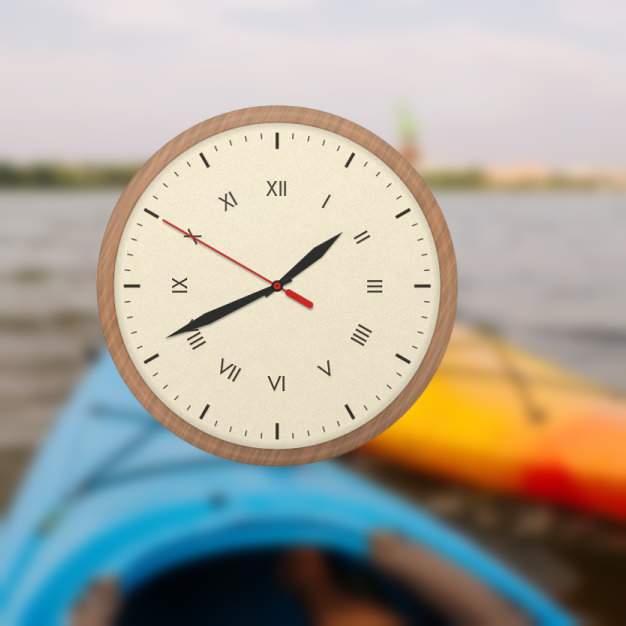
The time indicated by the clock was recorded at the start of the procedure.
1:40:50
